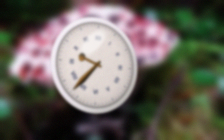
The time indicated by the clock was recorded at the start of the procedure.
9:37
